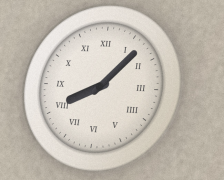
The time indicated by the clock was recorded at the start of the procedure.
8:07
